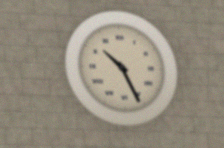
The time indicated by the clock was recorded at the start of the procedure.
10:26
